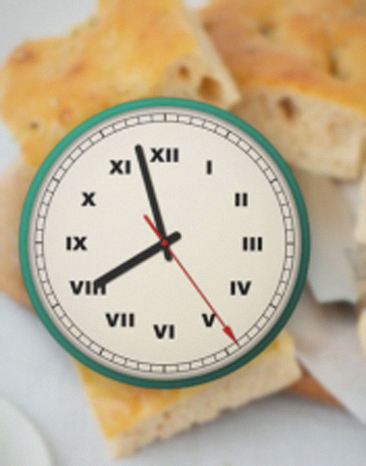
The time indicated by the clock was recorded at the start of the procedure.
7:57:24
